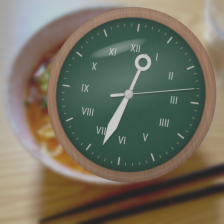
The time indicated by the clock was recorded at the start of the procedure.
12:33:13
